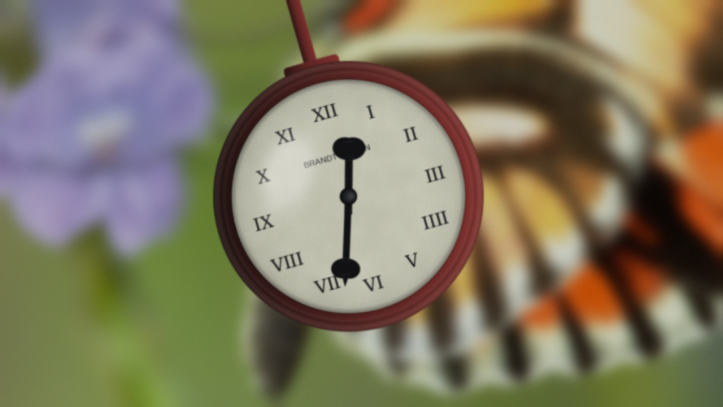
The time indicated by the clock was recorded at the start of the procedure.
12:33
